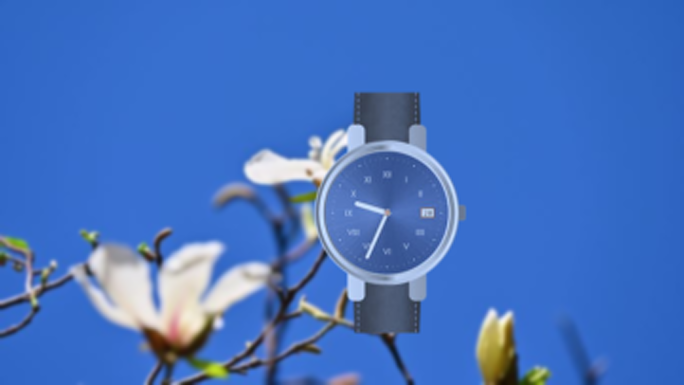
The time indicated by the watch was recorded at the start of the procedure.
9:34
